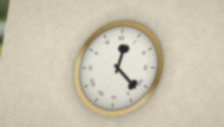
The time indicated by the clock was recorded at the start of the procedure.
12:22
